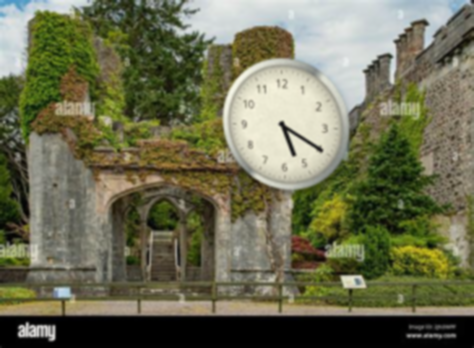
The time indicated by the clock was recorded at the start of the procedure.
5:20
